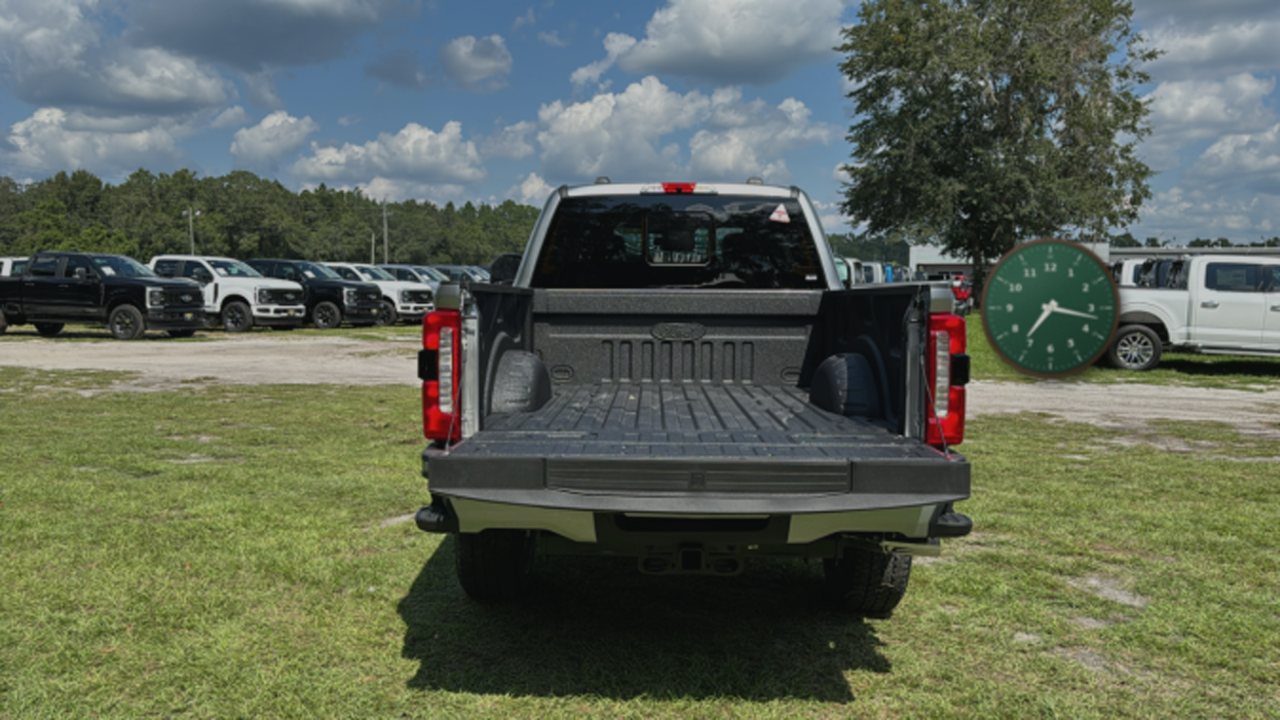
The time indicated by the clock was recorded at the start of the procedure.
7:17
